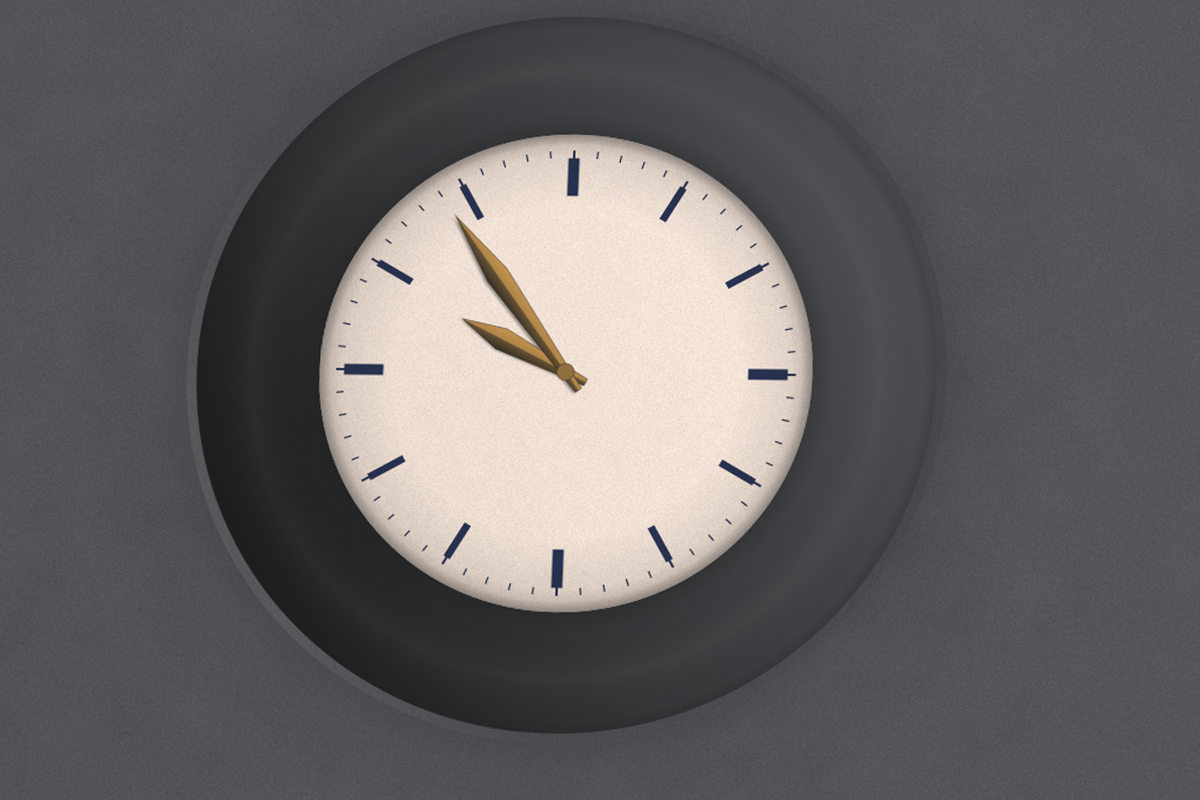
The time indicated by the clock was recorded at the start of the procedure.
9:54
